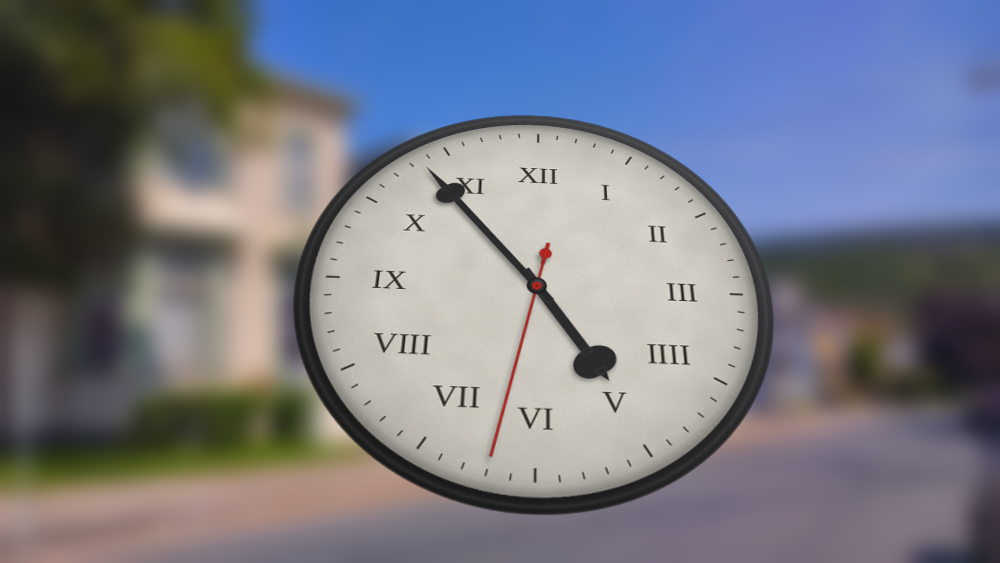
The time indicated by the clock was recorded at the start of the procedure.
4:53:32
